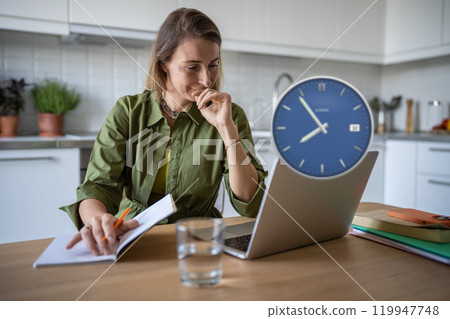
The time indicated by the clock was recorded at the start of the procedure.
7:54
